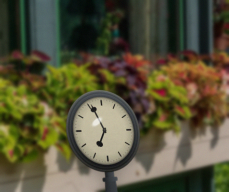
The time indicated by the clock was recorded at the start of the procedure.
6:56
